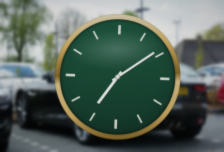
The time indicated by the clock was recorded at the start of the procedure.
7:09
